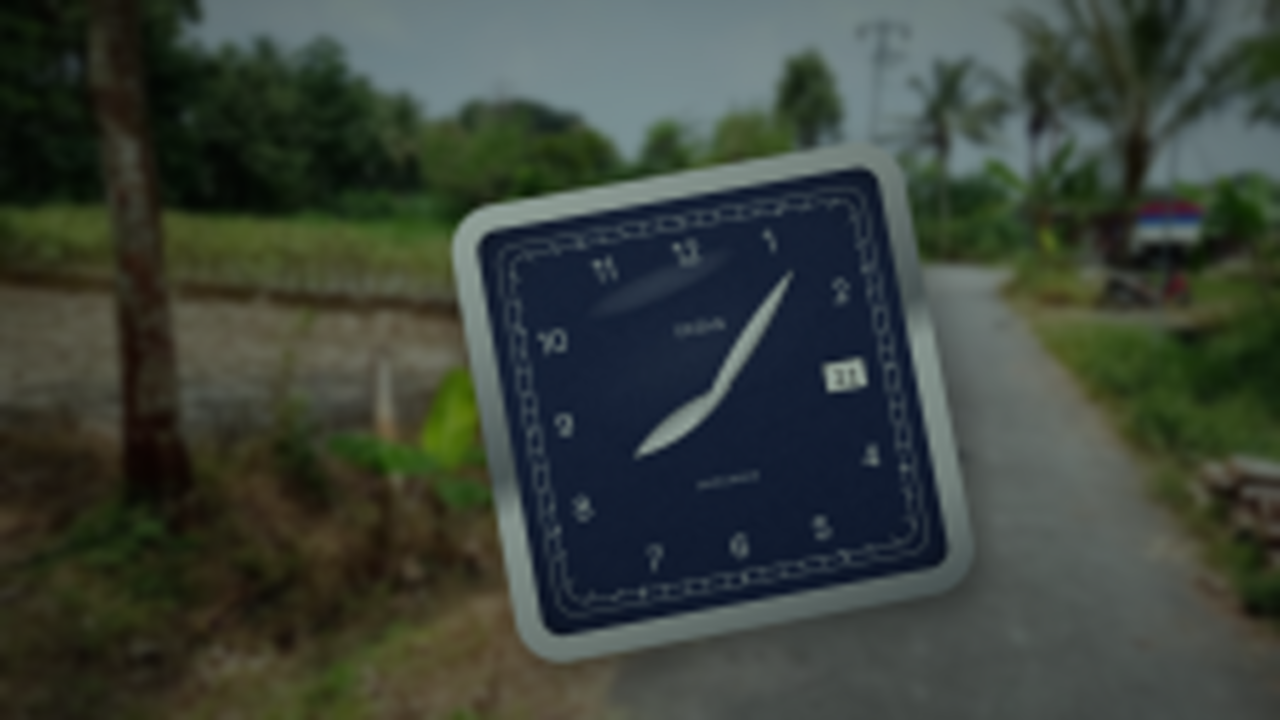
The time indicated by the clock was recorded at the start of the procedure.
8:07
